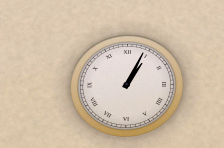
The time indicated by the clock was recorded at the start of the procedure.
1:04
